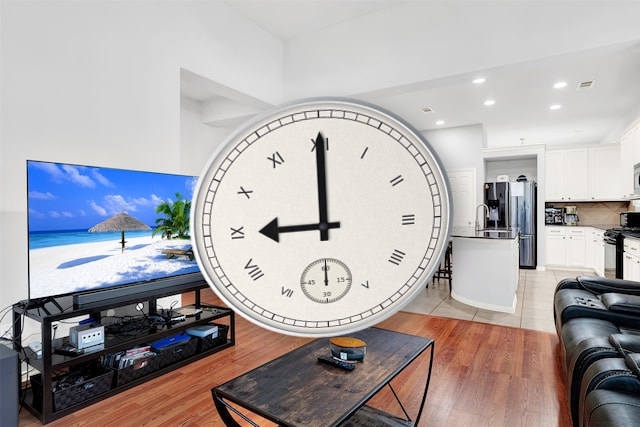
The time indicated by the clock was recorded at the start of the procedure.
9:00
